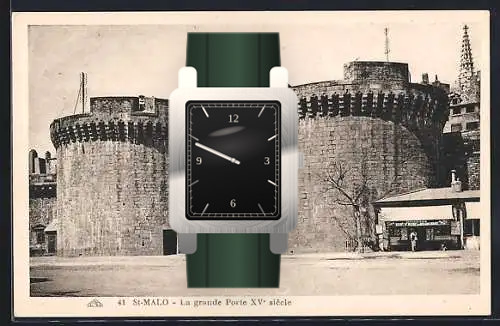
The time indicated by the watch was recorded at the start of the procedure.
9:49
